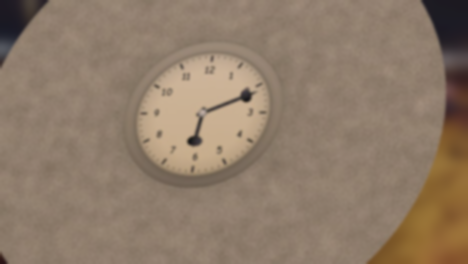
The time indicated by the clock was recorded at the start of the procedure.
6:11
